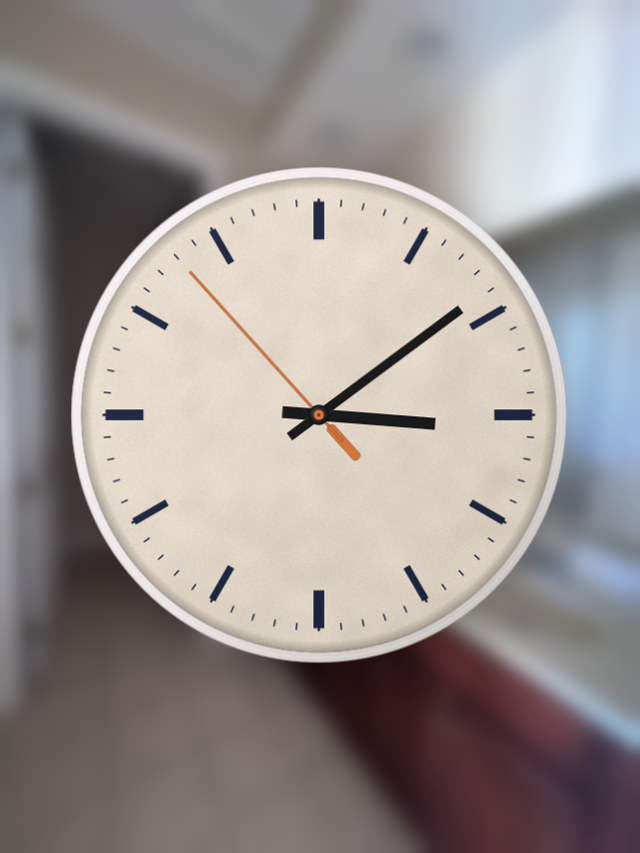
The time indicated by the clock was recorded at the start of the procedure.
3:08:53
